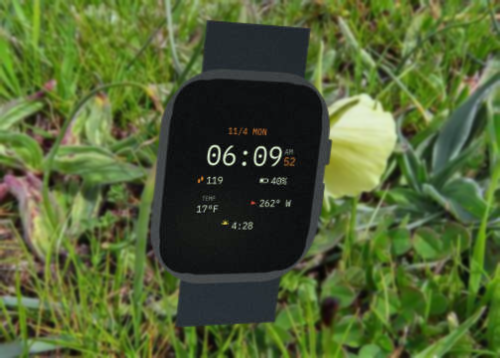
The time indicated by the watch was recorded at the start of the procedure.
6:09:52
